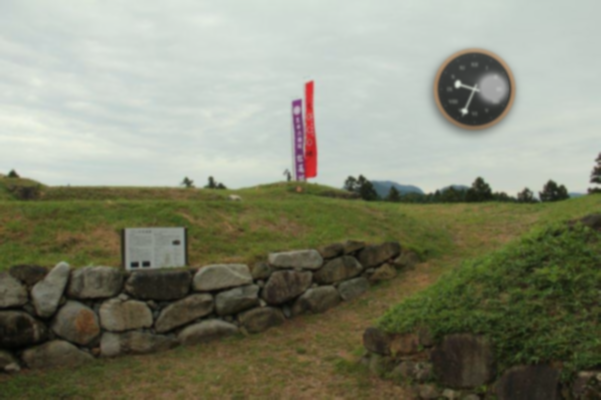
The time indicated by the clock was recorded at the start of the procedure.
9:34
